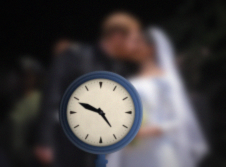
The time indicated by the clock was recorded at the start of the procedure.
4:49
